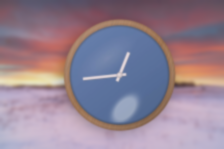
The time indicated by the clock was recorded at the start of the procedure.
12:44
